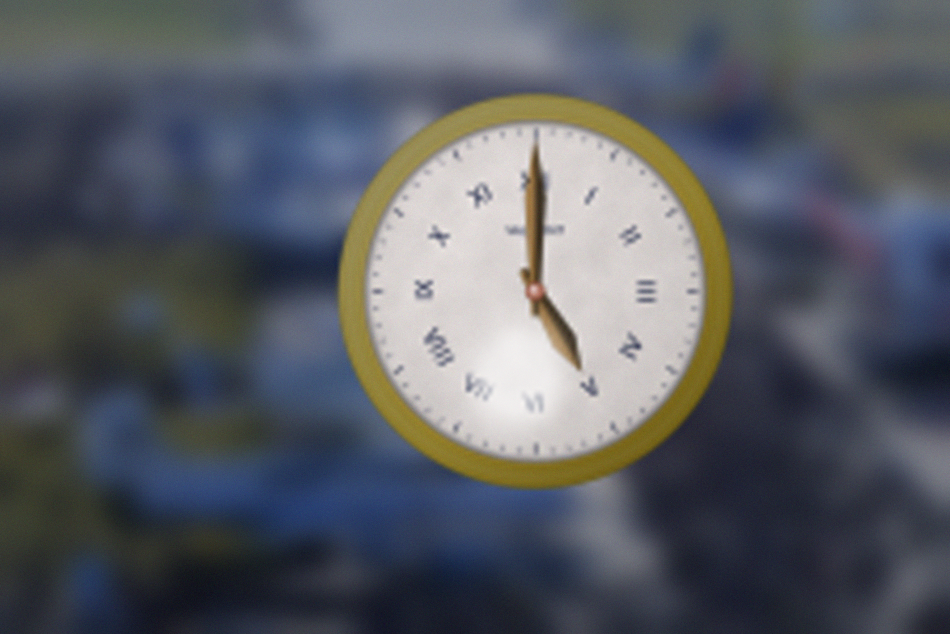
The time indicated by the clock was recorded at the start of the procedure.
5:00
